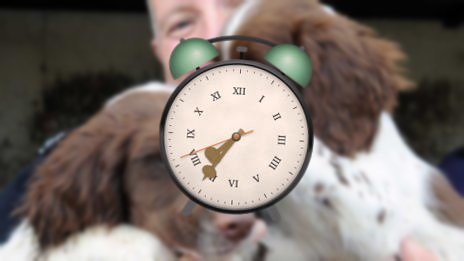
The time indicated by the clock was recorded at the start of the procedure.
7:35:41
